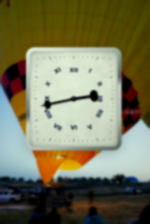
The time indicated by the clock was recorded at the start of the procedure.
2:43
